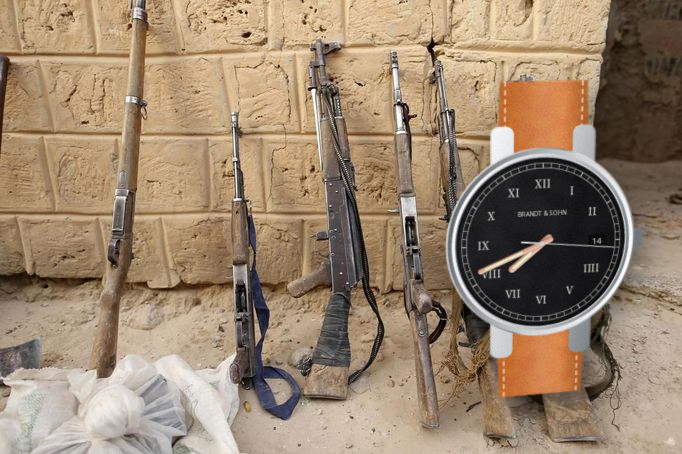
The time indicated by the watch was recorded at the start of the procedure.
7:41:16
